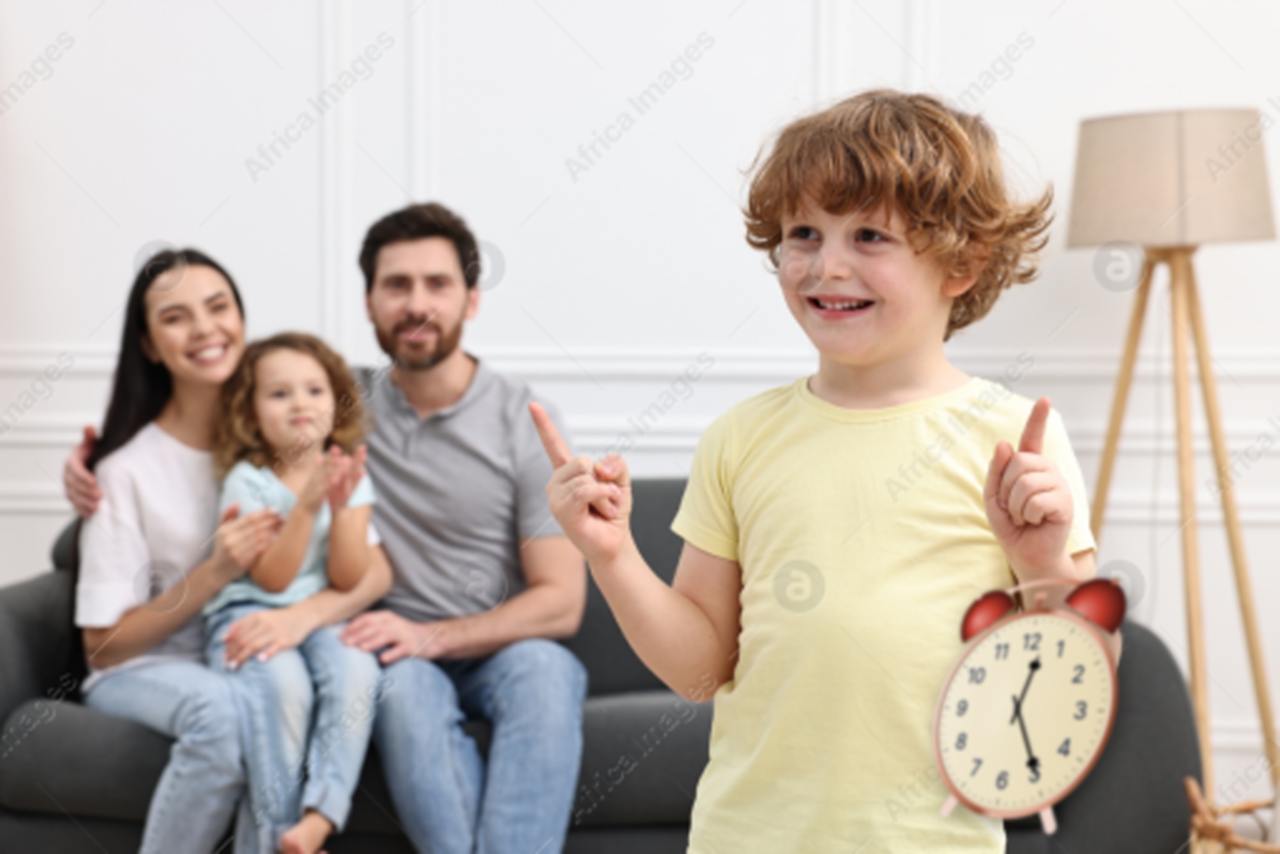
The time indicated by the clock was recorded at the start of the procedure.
12:25
